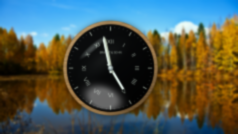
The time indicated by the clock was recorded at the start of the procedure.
4:58
